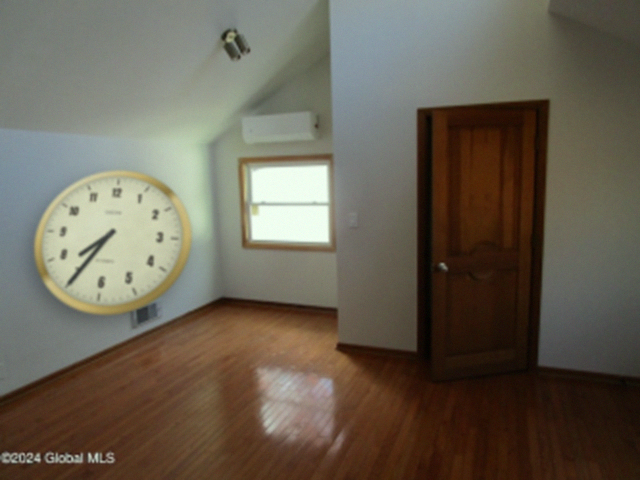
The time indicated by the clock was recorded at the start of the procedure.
7:35
